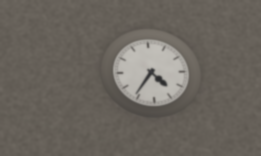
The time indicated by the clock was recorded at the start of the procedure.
4:36
